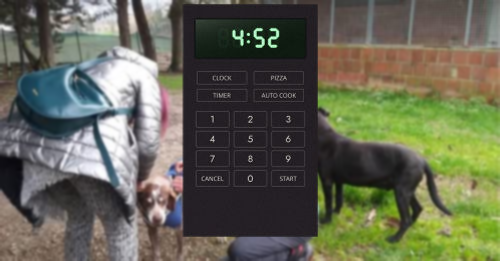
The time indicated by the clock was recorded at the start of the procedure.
4:52
